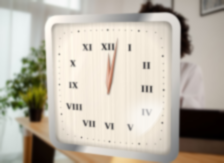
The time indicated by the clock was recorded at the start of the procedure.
12:02
